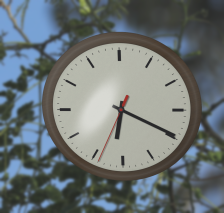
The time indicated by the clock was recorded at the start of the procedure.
6:19:34
